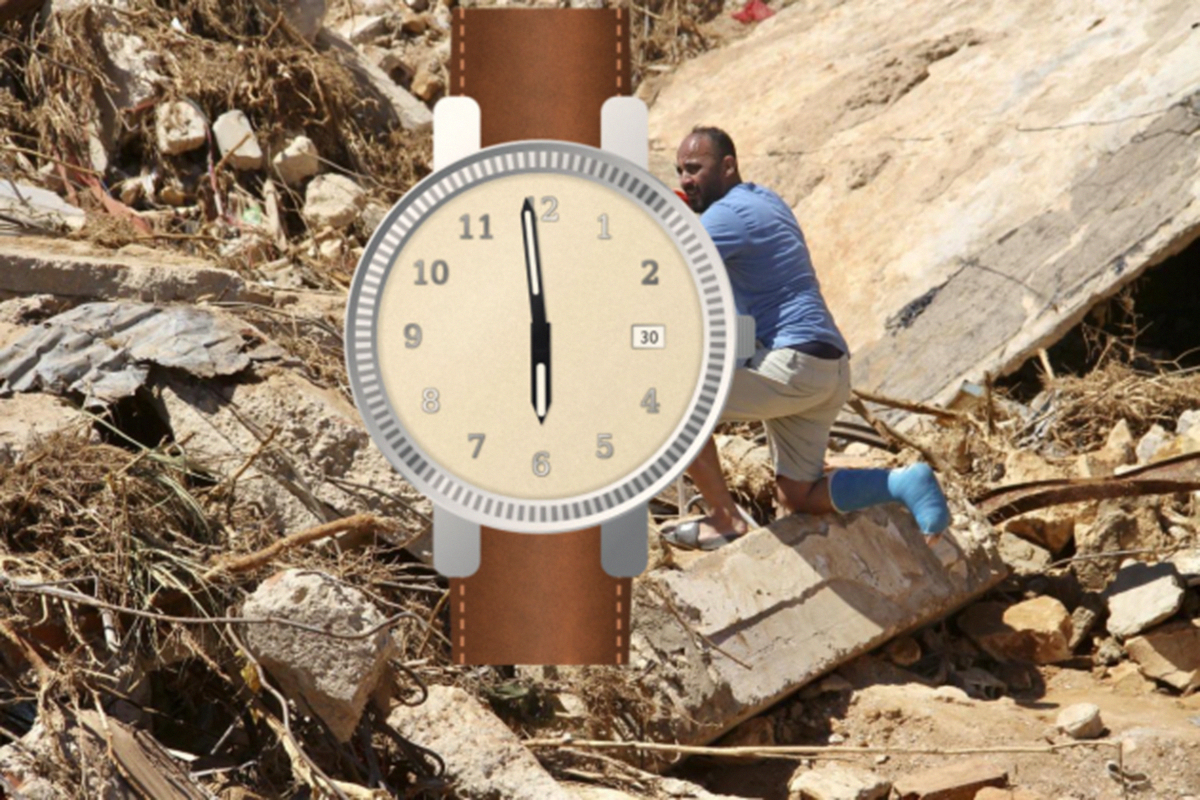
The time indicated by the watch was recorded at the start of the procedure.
5:59
